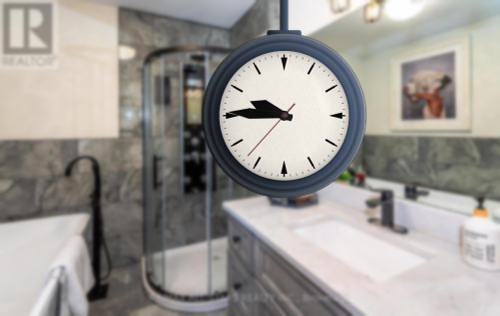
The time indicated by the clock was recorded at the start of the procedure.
9:45:37
